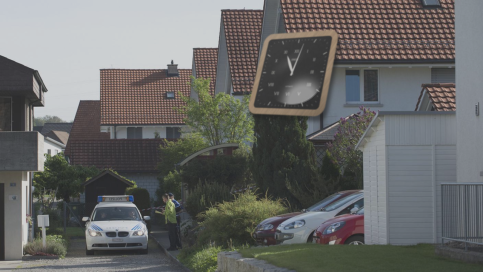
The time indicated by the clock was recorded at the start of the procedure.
11:02
